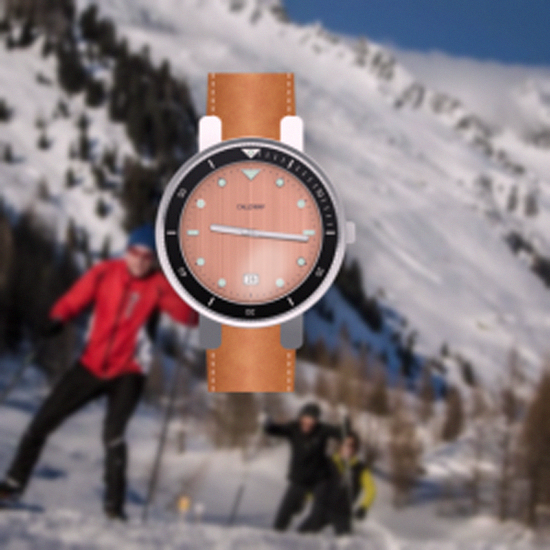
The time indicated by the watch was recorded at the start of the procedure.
9:16
